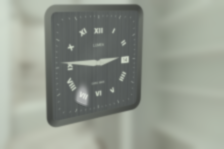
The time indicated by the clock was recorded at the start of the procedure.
2:46
